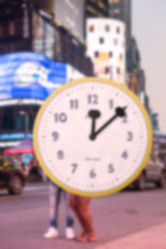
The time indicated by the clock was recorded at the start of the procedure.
12:08
